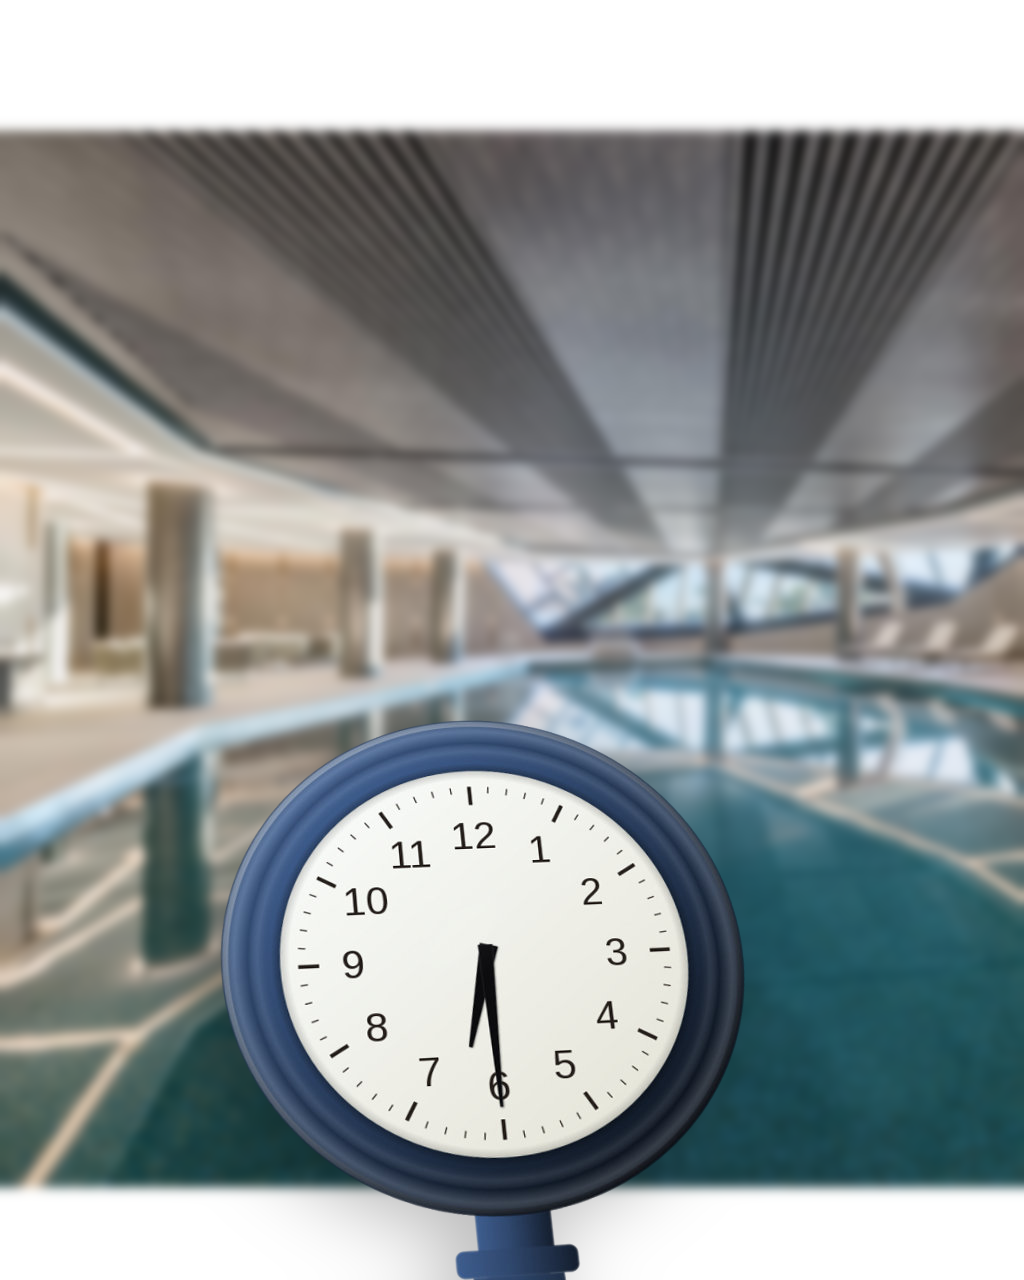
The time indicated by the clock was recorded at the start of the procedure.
6:30
